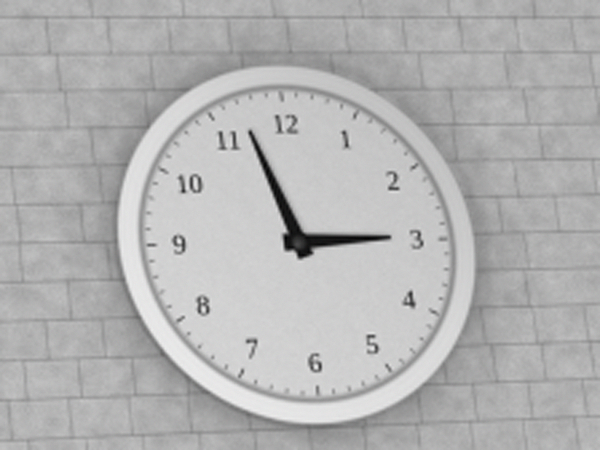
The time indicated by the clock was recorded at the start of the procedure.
2:57
